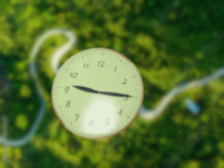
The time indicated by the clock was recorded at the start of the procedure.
9:15
